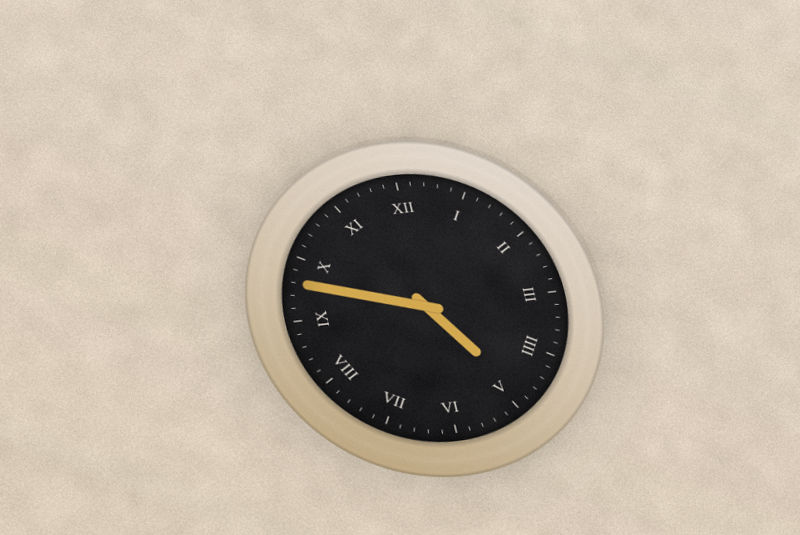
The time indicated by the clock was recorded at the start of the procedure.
4:48
